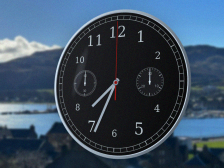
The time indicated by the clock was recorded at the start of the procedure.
7:34
